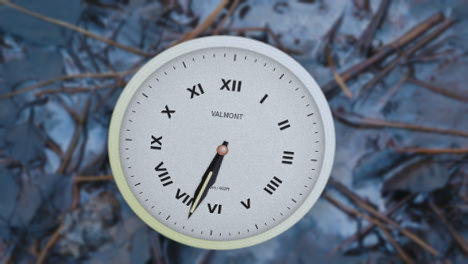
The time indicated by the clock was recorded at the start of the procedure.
6:33
